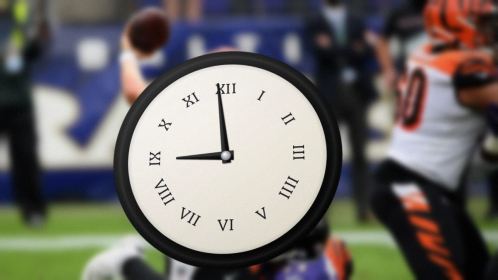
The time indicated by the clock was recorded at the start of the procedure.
8:59
